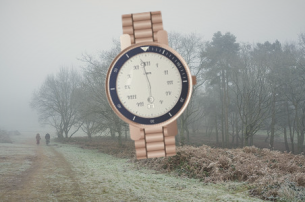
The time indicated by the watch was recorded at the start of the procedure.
5:58
